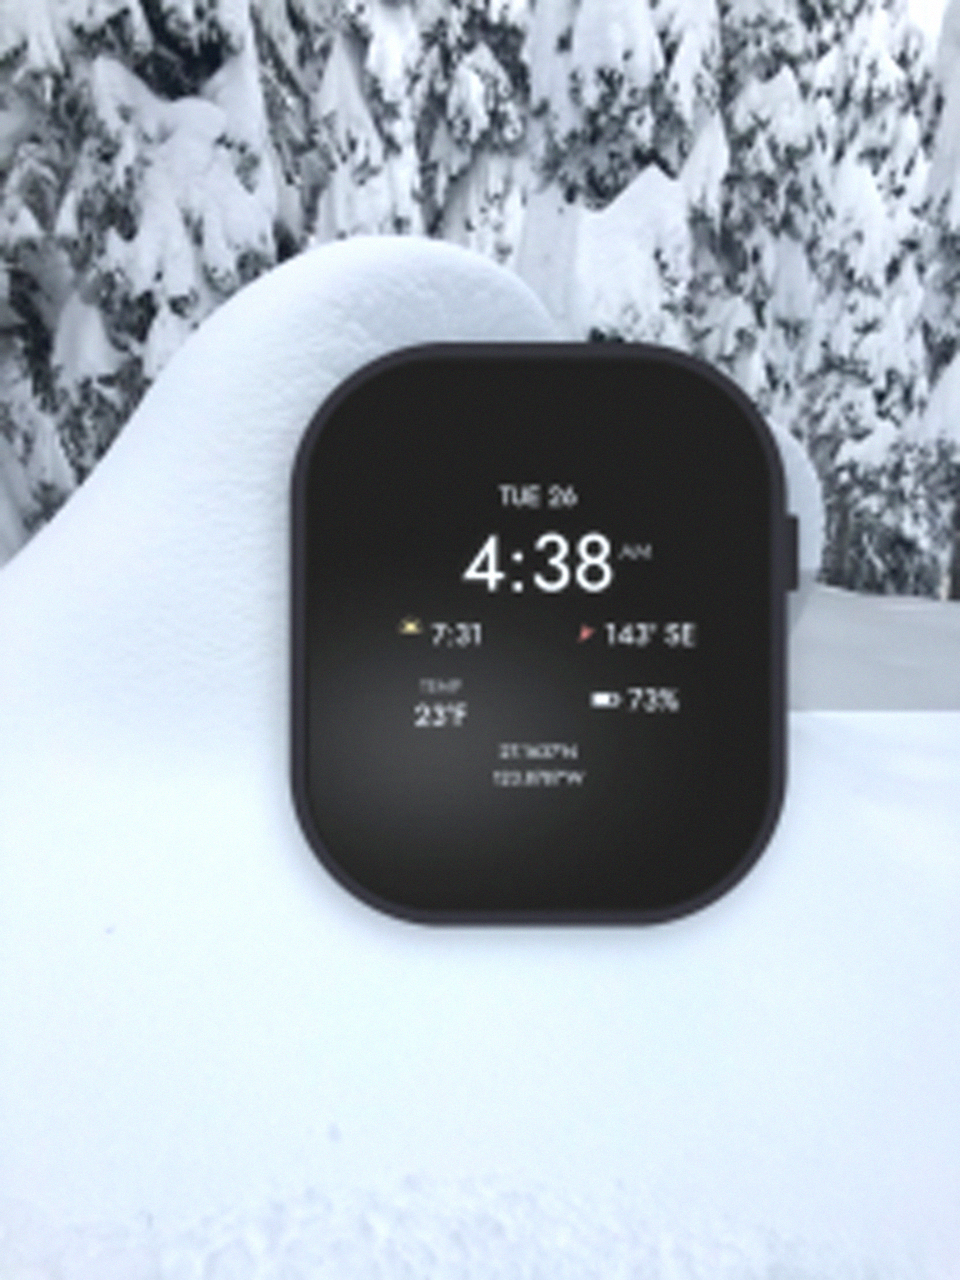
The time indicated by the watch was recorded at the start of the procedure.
4:38
